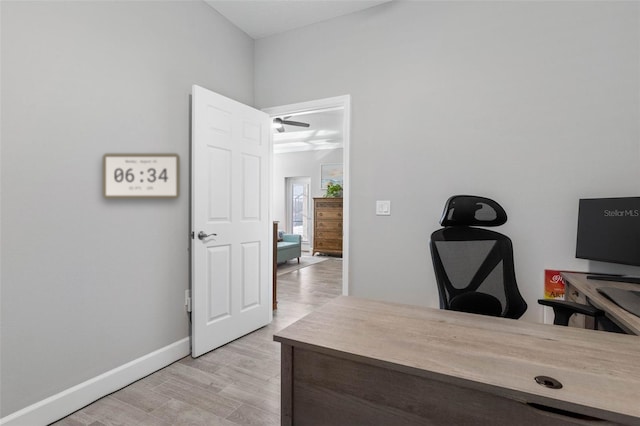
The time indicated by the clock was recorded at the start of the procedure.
6:34
